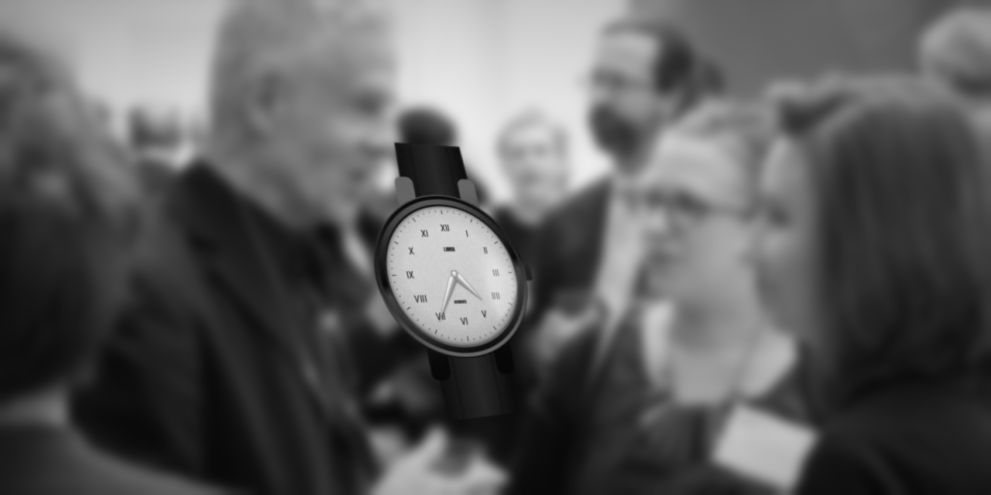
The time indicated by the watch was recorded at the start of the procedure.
4:35
